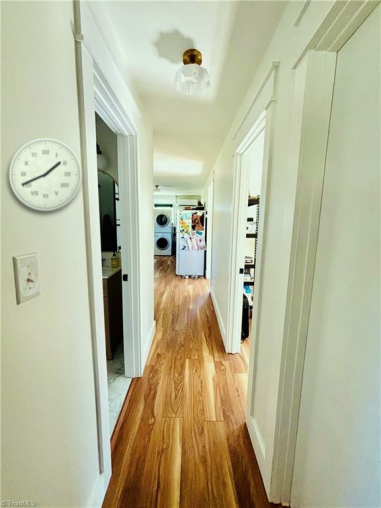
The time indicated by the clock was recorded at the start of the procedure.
1:41
